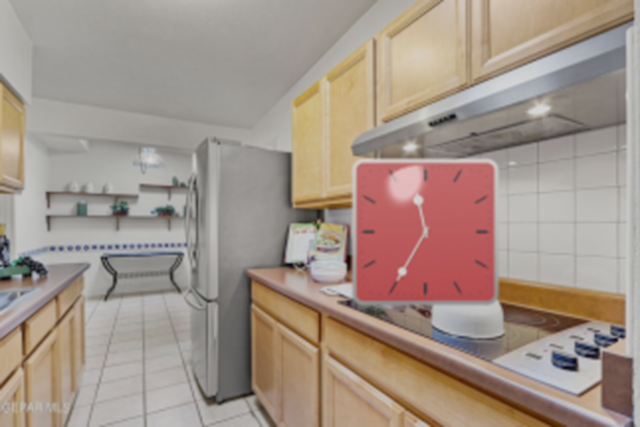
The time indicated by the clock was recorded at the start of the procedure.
11:35
